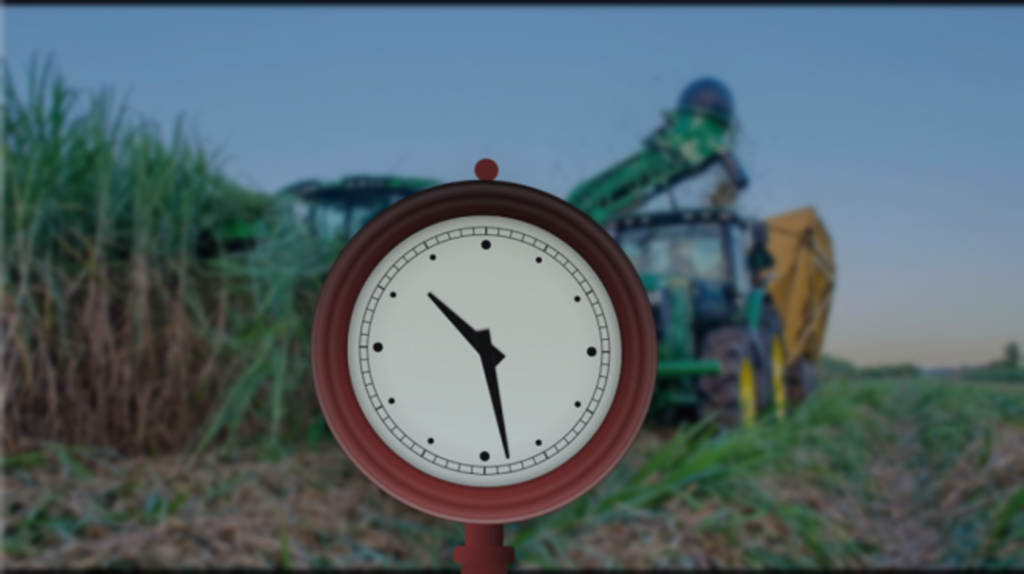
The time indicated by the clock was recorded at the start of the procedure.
10:28
